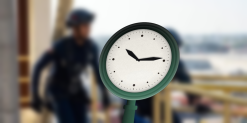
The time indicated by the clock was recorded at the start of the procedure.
10:14
